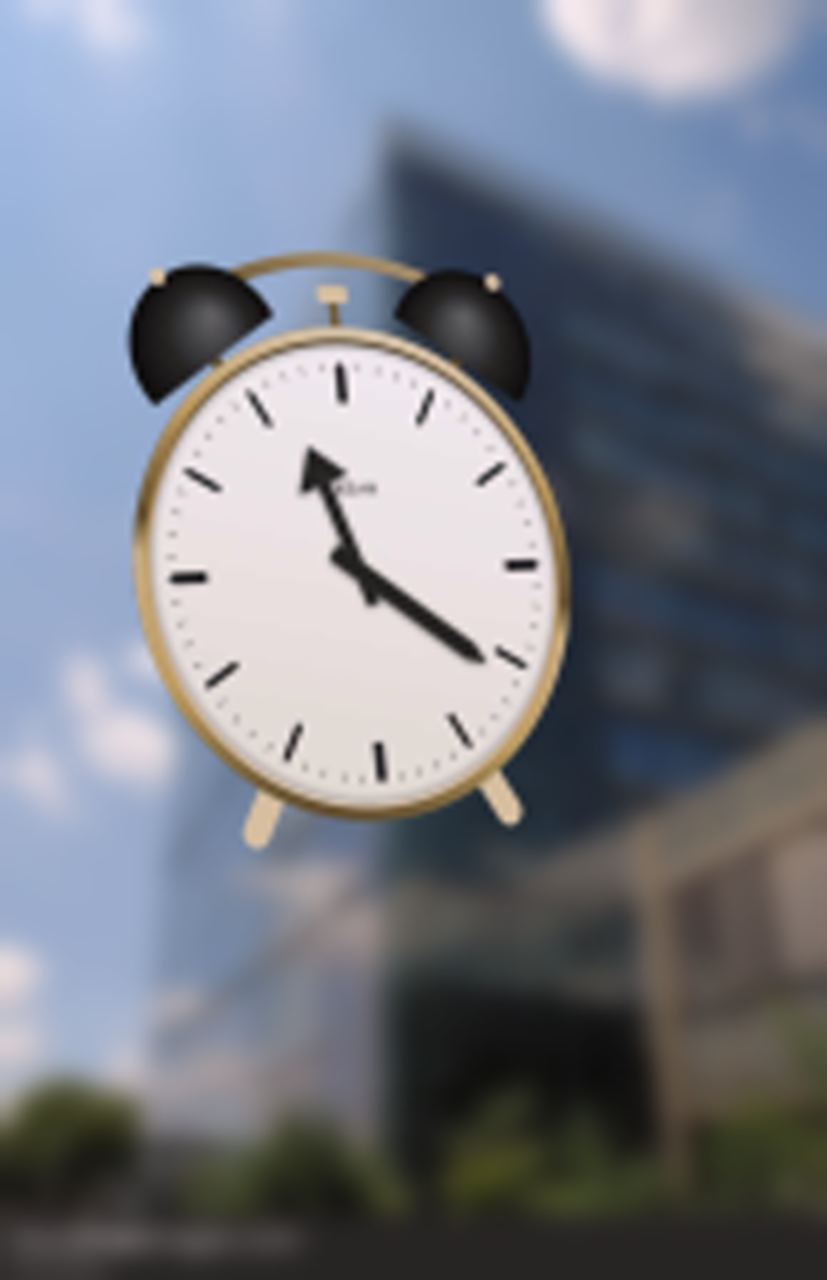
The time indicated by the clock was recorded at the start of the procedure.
11:21
